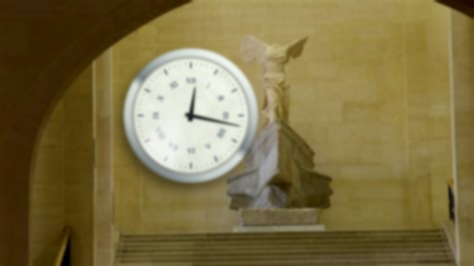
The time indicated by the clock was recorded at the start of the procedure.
12:17
